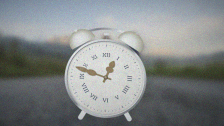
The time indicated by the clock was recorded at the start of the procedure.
12:48
